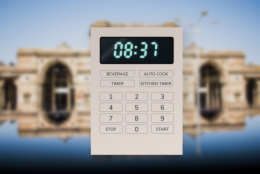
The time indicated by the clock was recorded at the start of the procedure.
8:37
